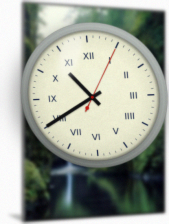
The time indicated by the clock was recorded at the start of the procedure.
10:40:05
